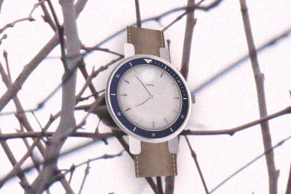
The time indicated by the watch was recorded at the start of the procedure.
7:54
